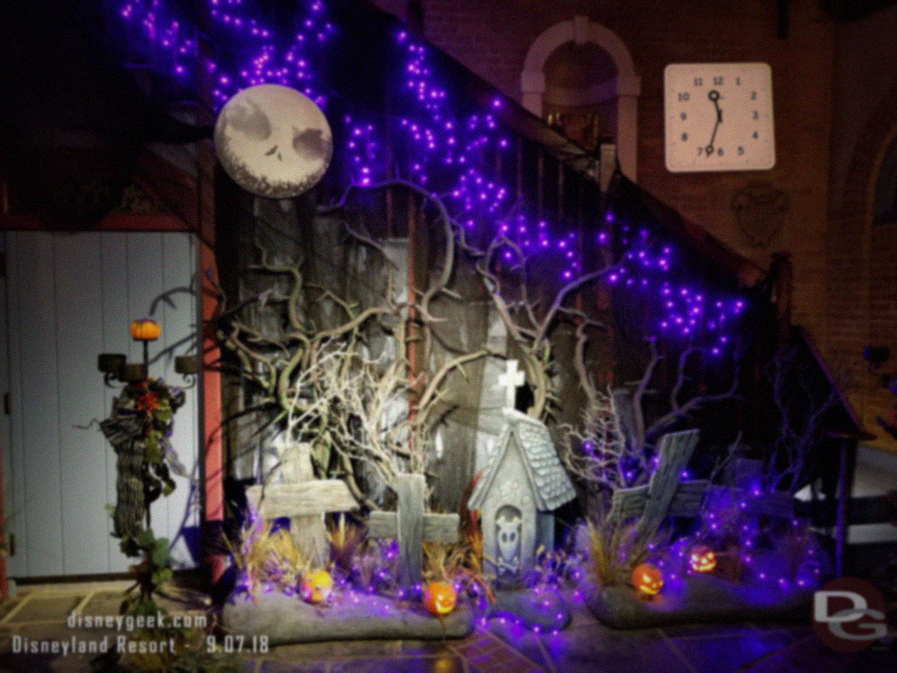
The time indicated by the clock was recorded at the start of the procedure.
11:33
